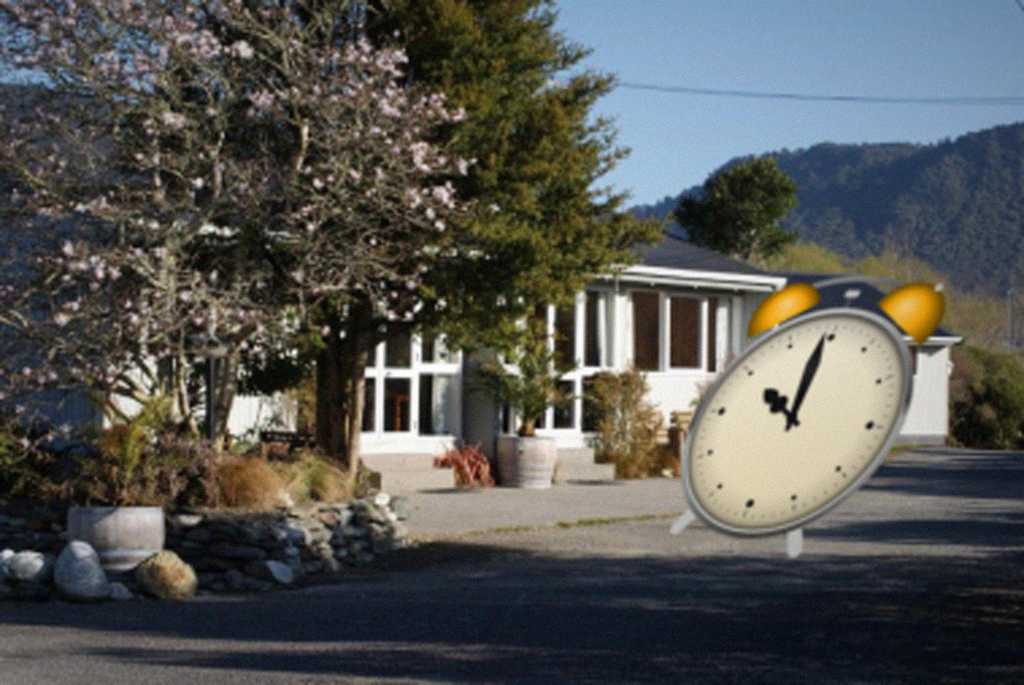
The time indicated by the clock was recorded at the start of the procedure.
9:59
